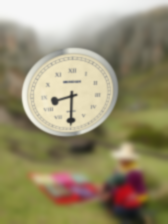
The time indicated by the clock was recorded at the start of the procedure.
8:30
